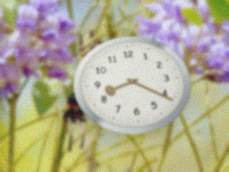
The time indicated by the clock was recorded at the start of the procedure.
8:21
